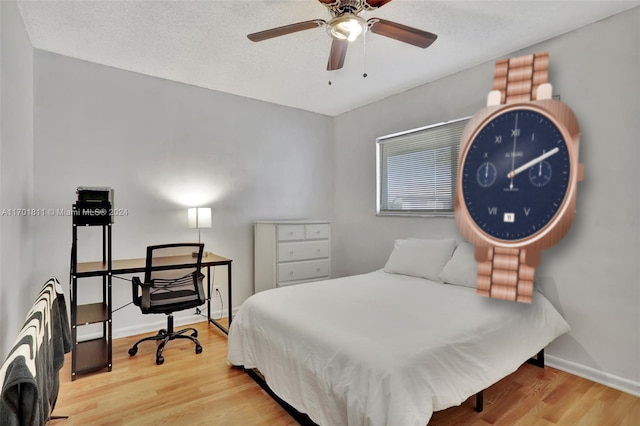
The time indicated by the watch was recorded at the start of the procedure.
2:11
